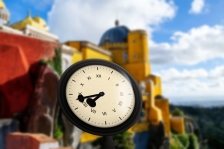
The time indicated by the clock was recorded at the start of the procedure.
7:43
